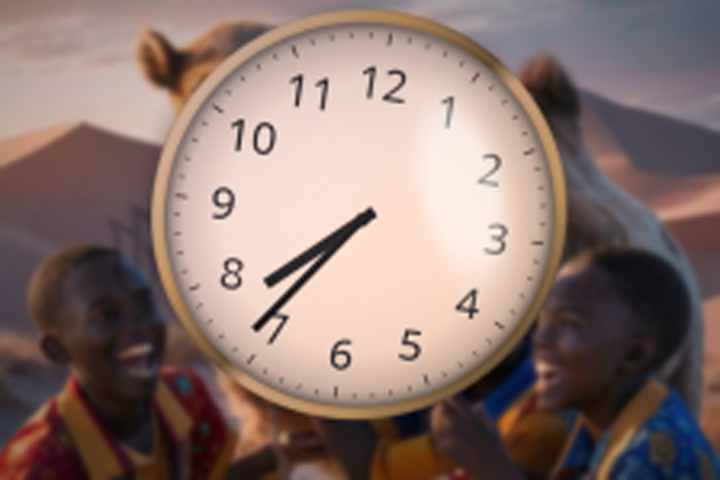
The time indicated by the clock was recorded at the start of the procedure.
7:36
